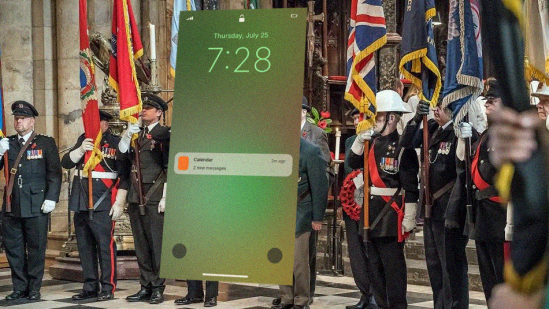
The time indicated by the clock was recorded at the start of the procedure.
7:28
